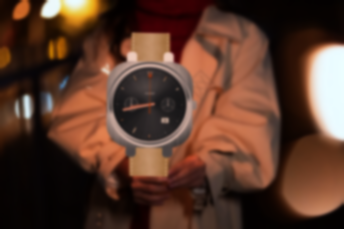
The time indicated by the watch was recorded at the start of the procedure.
8:43
